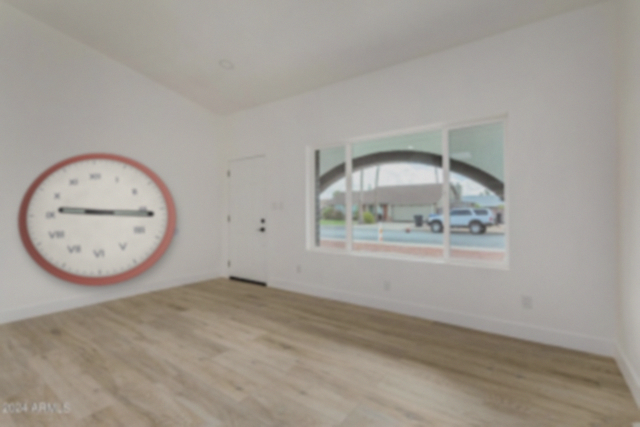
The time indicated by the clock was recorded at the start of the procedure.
9:16
